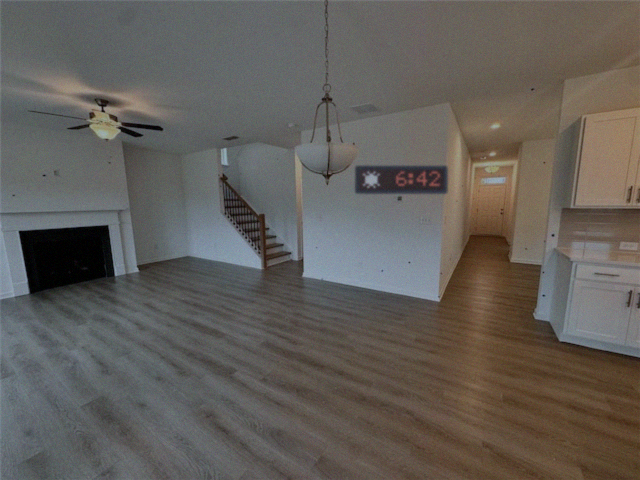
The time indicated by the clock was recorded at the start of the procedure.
6:42
